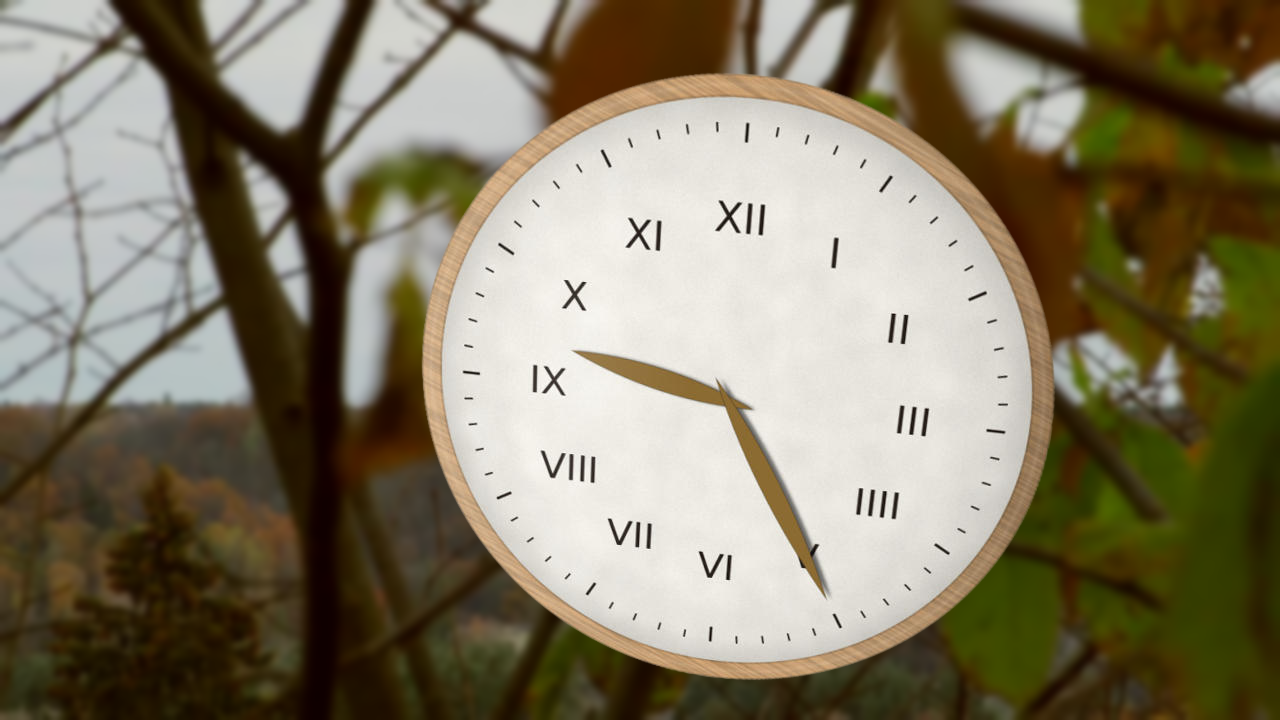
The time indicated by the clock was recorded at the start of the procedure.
9:25
